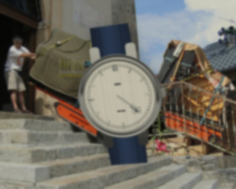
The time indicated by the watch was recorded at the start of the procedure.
4:22
